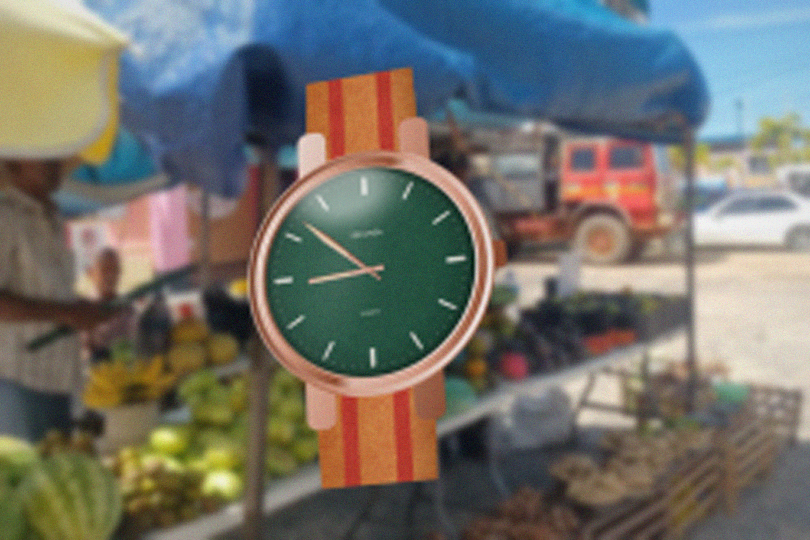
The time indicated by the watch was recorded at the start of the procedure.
8:52
